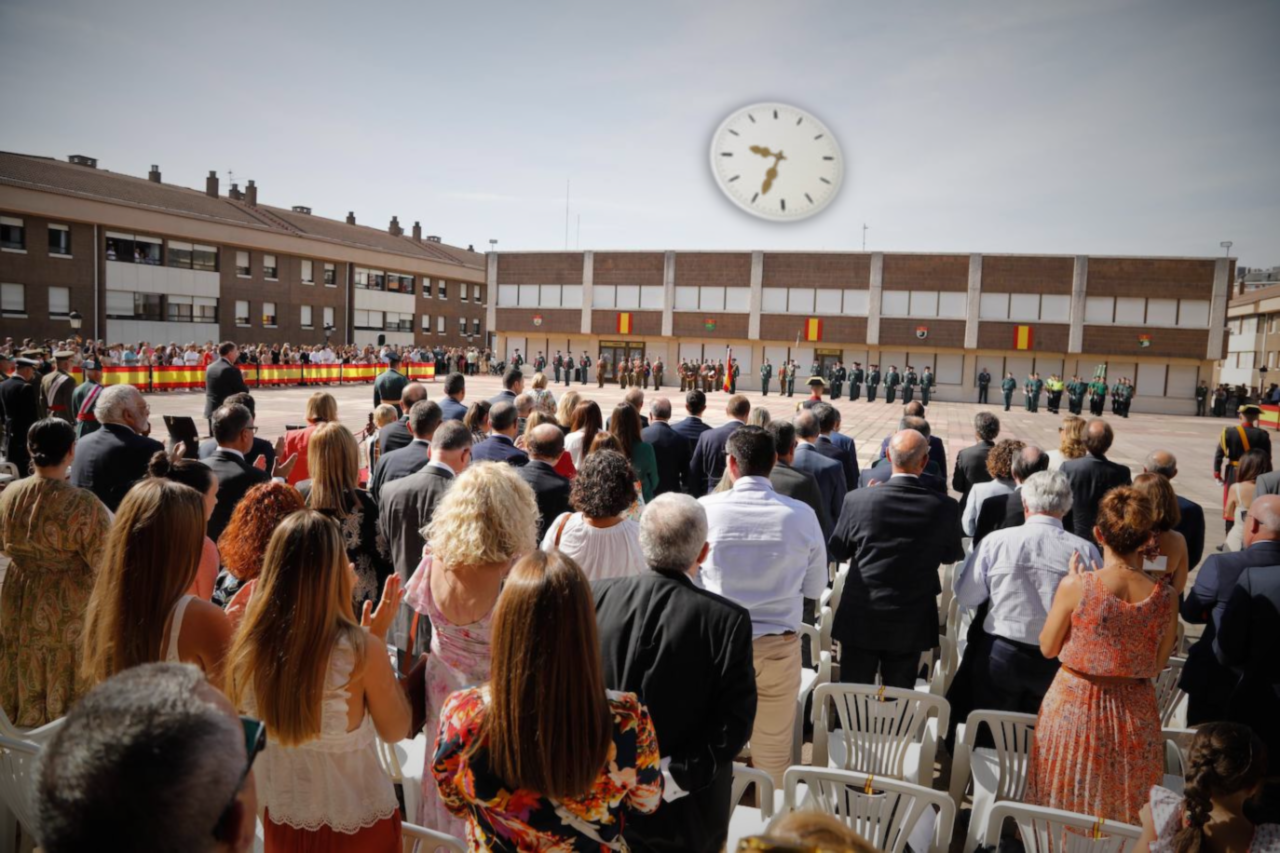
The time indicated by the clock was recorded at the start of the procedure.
9:34
